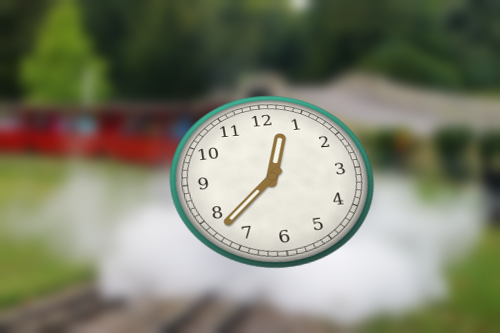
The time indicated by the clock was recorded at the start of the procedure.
12:38
